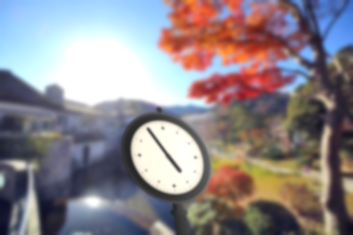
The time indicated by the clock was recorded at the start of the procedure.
4:55
